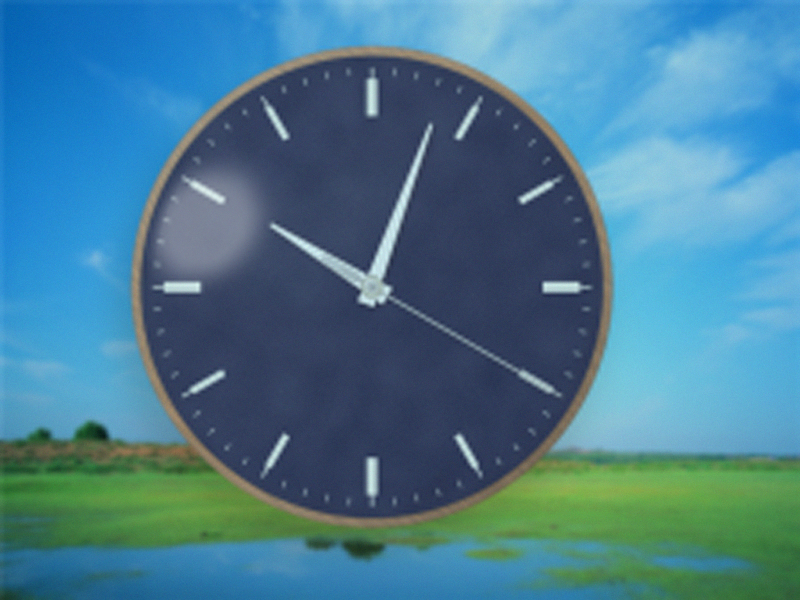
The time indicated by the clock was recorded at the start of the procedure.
10:03:20
